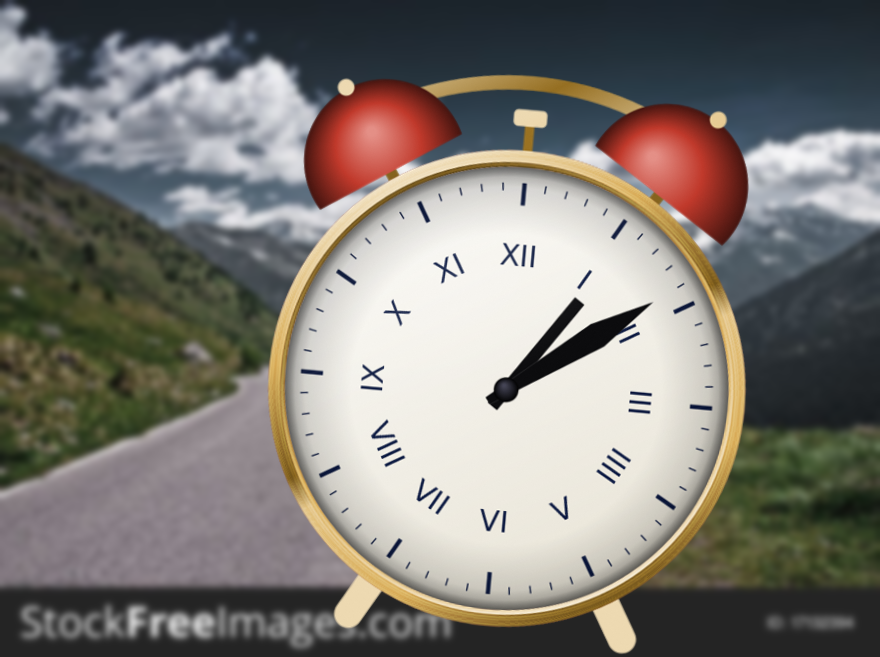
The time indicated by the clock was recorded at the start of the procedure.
1:09
